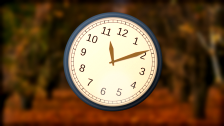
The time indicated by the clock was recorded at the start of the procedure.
11:09
